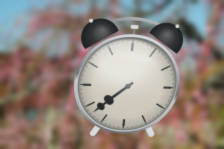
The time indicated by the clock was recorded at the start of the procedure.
7:38
